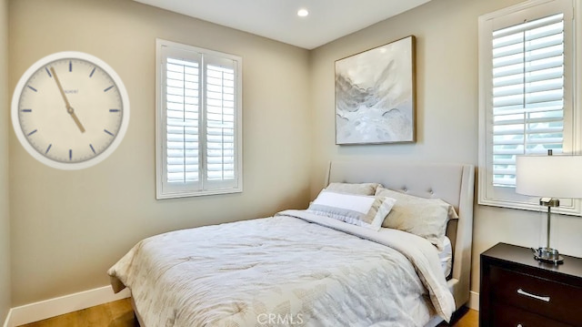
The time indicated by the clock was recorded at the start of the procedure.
4:56
